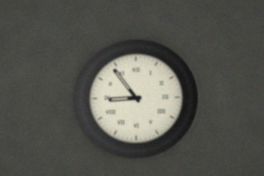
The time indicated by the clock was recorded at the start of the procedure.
8:54
